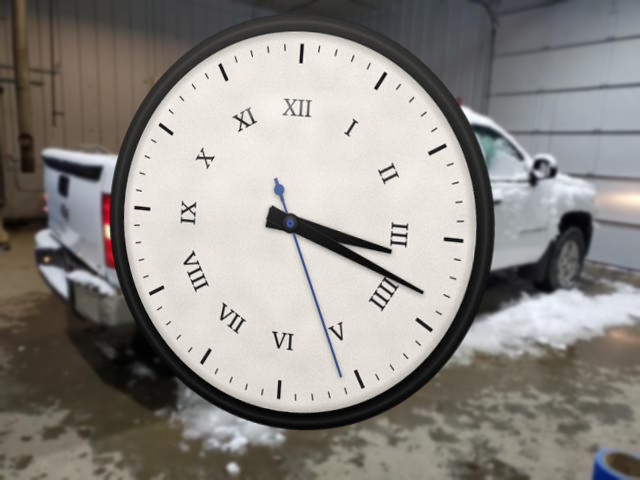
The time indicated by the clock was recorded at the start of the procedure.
3:18:26
